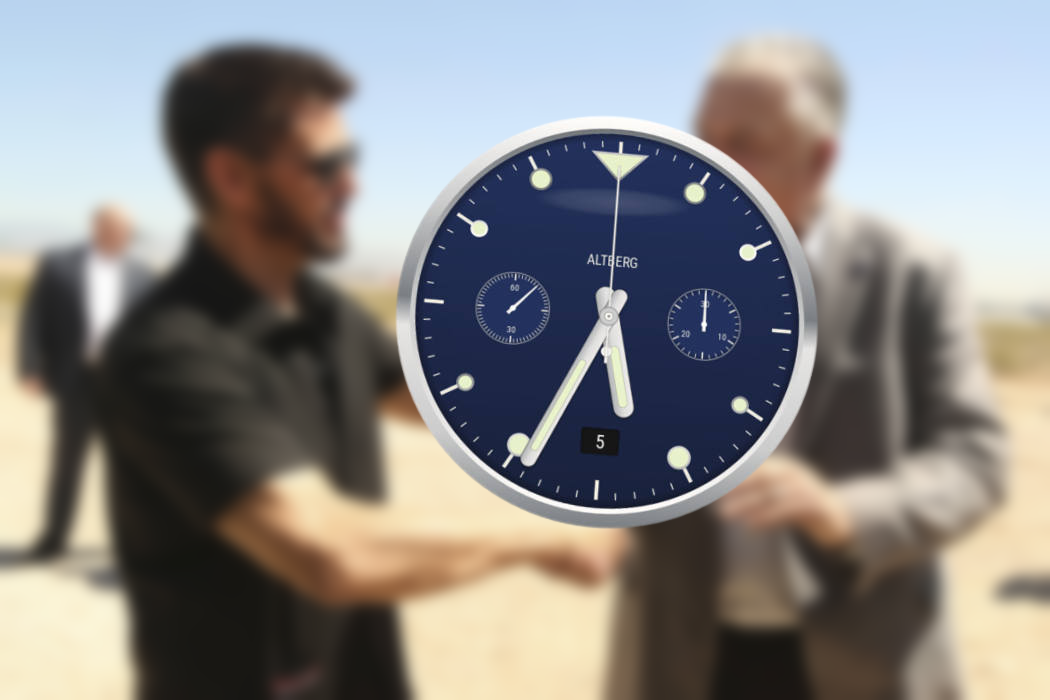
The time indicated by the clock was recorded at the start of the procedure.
5:34:07
